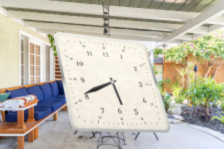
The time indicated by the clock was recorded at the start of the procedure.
5:41
